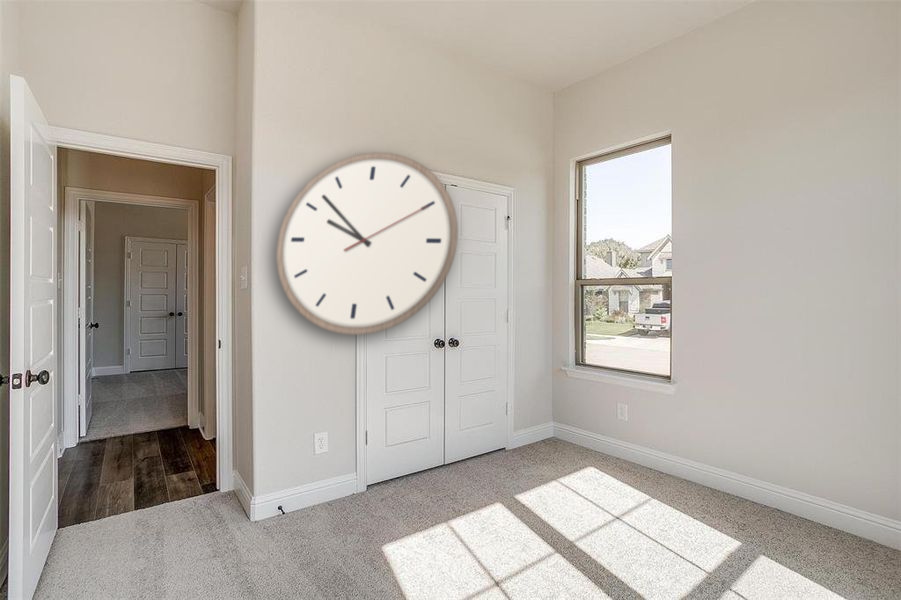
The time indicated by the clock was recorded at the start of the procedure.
9:52:10
